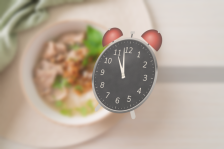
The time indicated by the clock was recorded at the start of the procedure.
10:58
